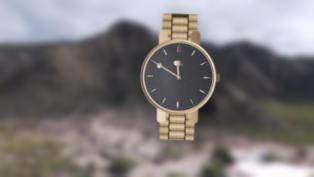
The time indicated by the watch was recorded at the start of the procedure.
11:50
